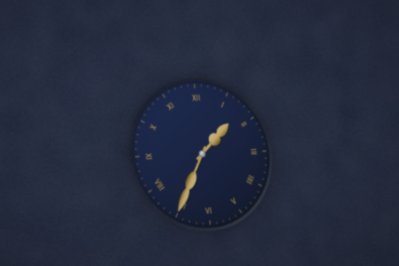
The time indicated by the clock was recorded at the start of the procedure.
1:35
